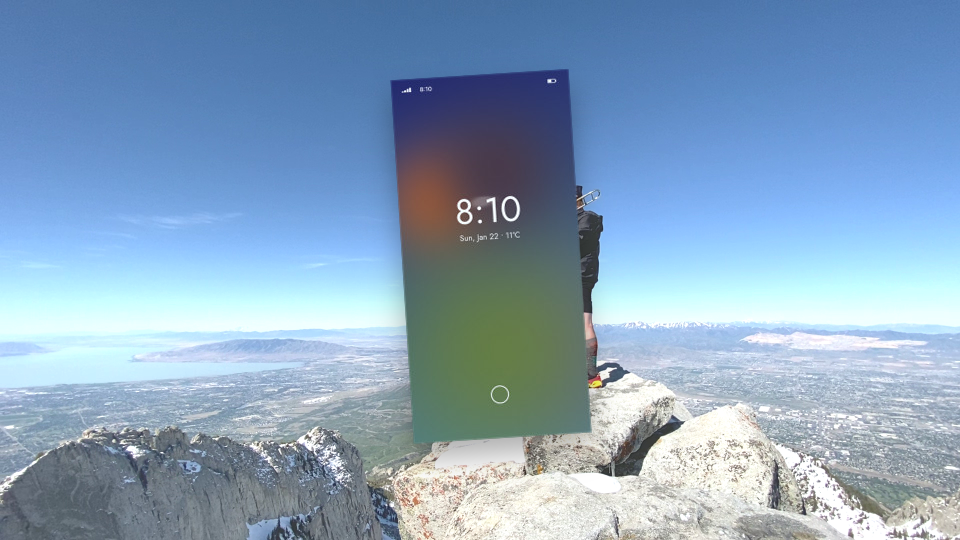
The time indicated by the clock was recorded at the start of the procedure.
8:10
